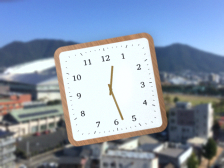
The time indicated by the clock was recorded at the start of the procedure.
12:28
